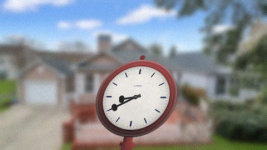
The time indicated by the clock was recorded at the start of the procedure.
8:40
